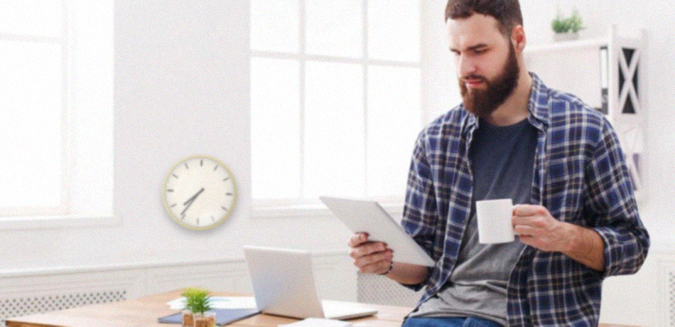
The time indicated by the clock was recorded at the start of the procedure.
7:36
